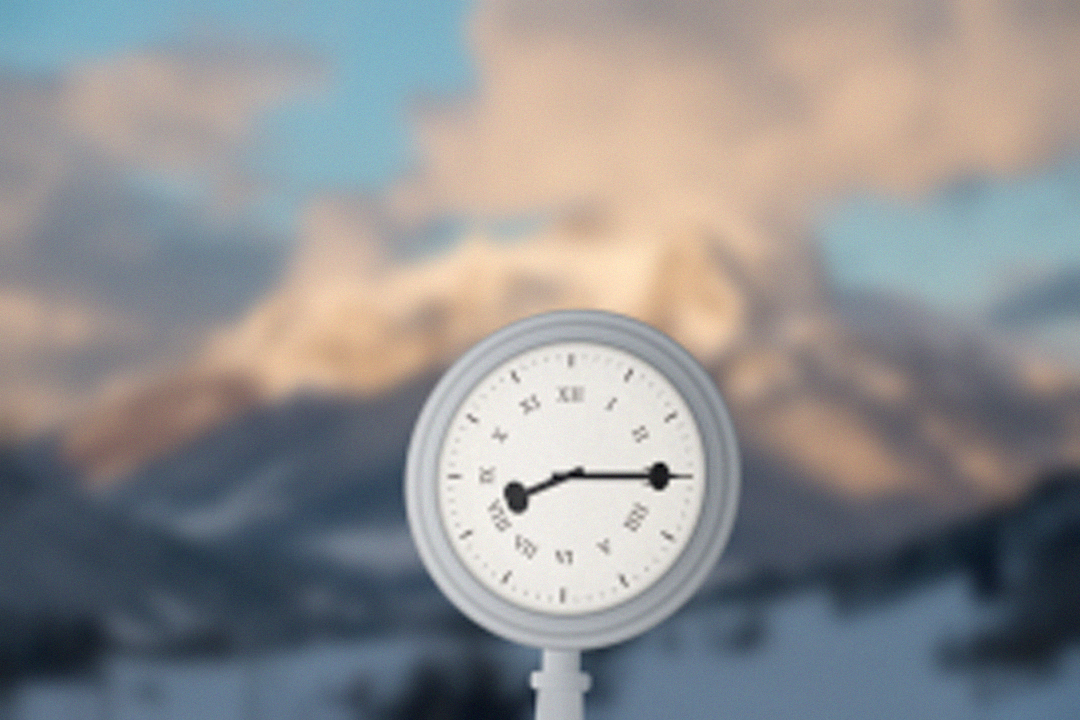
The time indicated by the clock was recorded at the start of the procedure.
8:15
